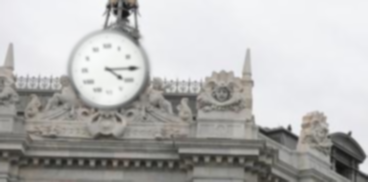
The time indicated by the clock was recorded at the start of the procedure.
4:15
